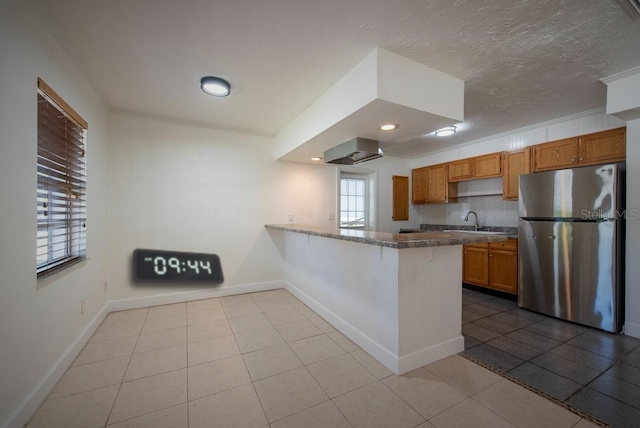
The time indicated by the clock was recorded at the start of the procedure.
9:44
